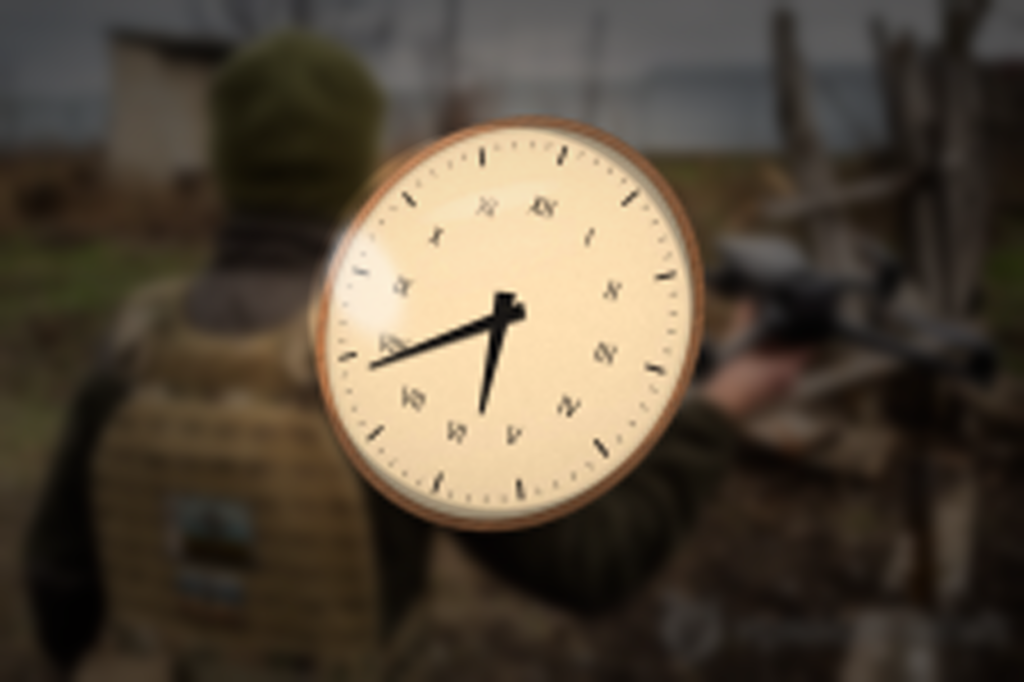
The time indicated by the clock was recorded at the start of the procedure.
5:39
